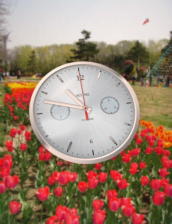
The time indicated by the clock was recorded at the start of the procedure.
10:48
